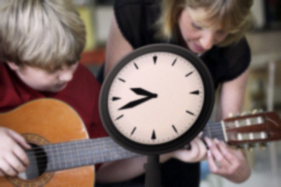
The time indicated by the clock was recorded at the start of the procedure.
9:42
